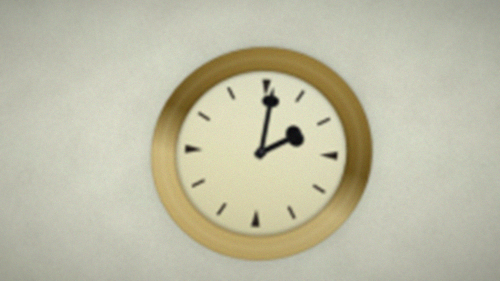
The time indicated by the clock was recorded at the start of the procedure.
2:01
